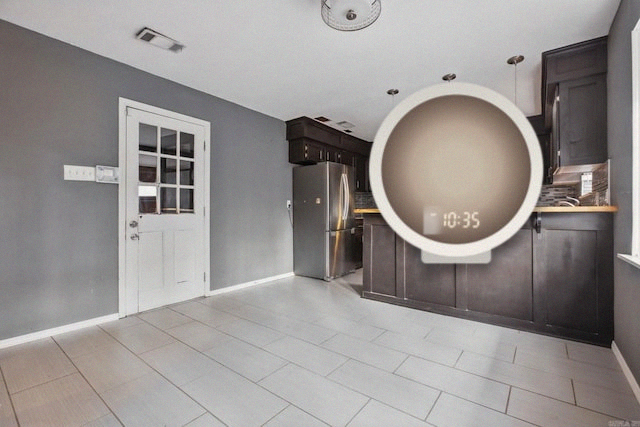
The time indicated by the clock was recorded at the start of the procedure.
10:35
